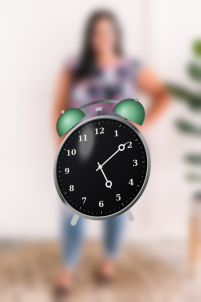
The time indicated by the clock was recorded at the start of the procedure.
5:09
